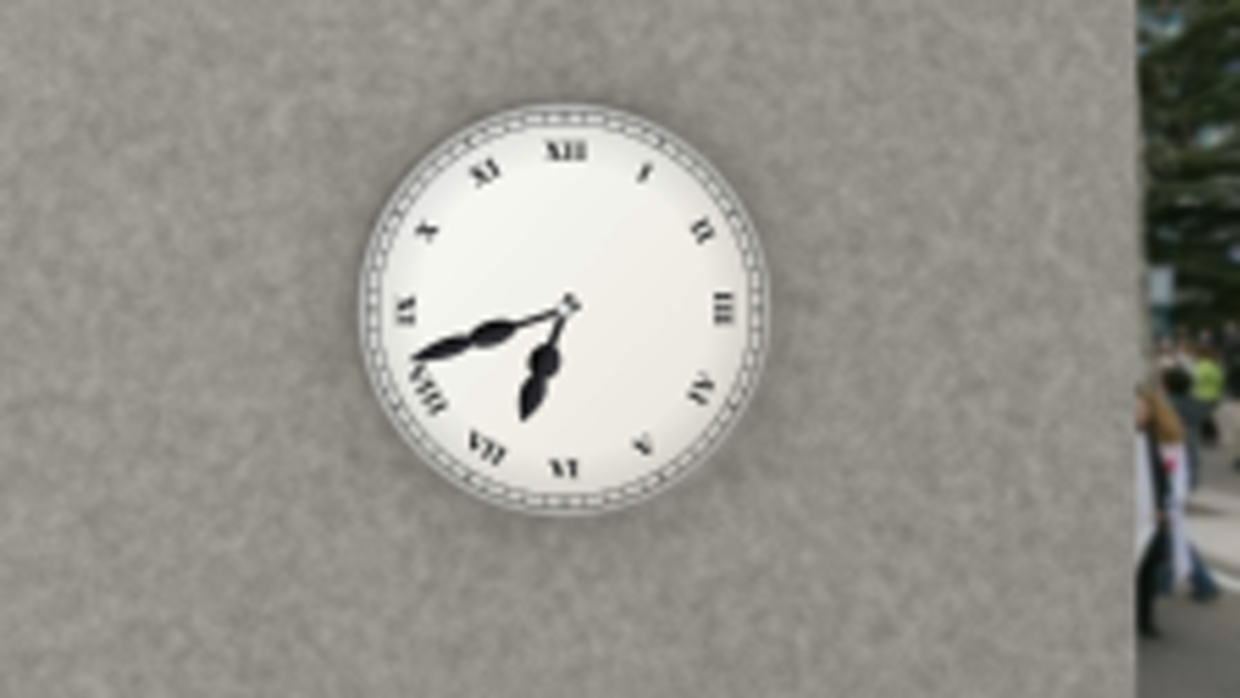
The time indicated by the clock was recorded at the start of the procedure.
6:42
